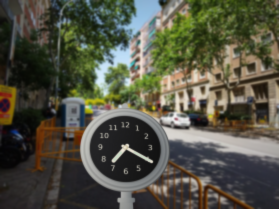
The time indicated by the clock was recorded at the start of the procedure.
7:20
